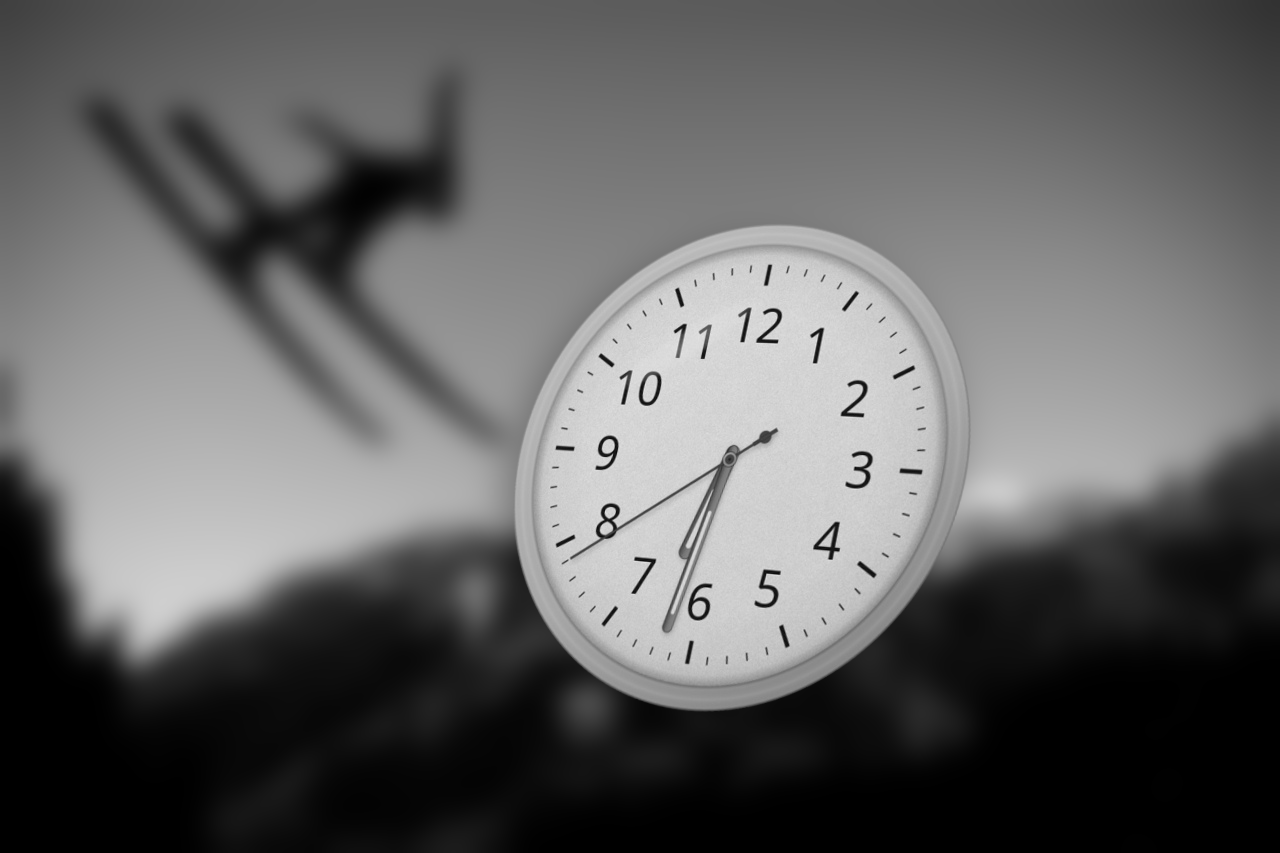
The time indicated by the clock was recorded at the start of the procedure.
6:31:39
